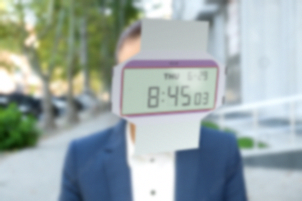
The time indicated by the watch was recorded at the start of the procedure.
8:45
